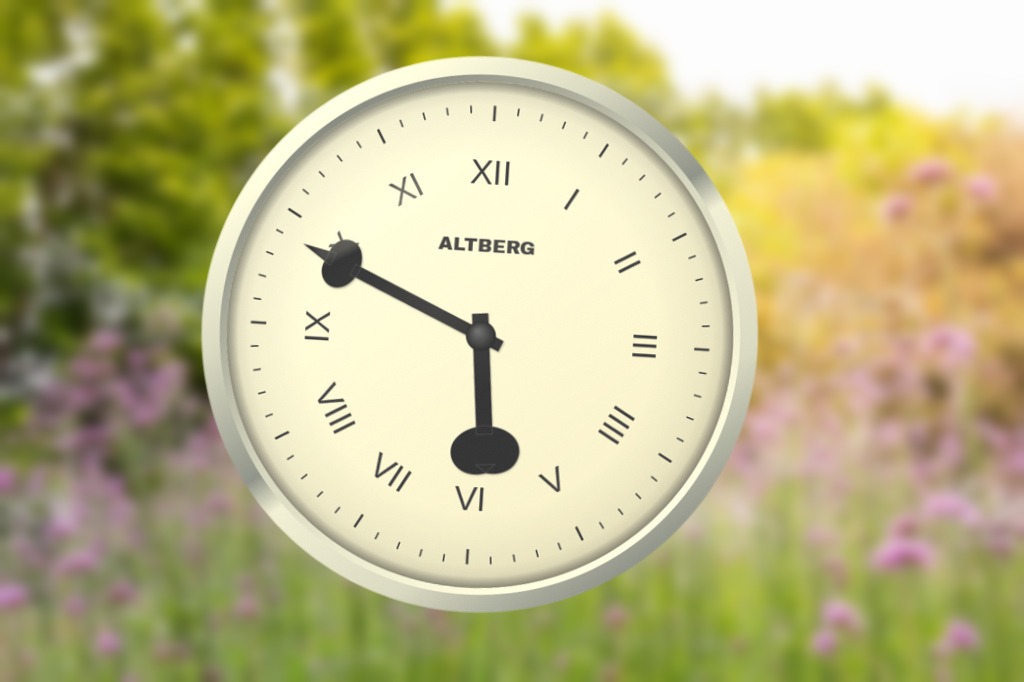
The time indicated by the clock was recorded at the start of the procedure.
5:49
